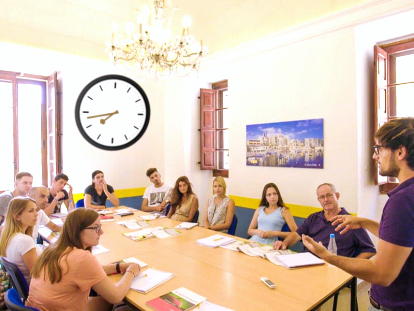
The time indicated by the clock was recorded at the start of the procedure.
7:43
